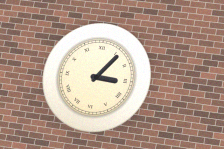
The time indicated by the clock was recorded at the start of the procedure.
3:06
